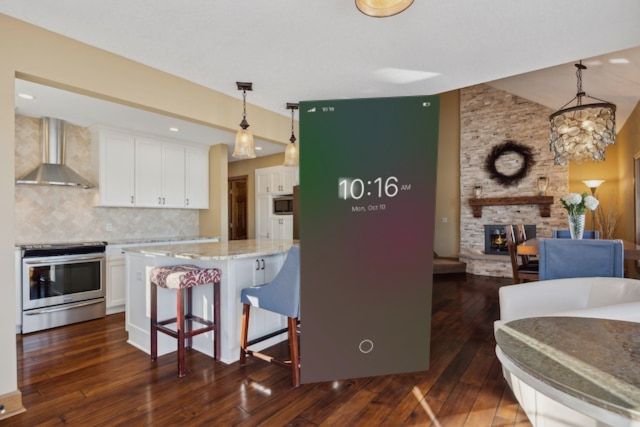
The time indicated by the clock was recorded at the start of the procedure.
10:16
